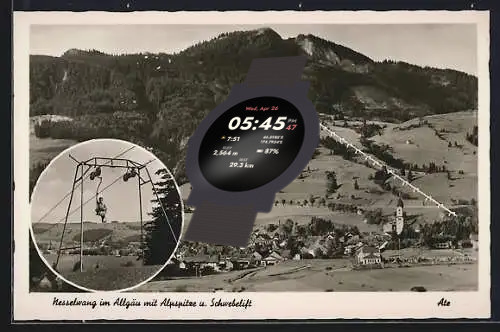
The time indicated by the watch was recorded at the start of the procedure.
5:45:47
